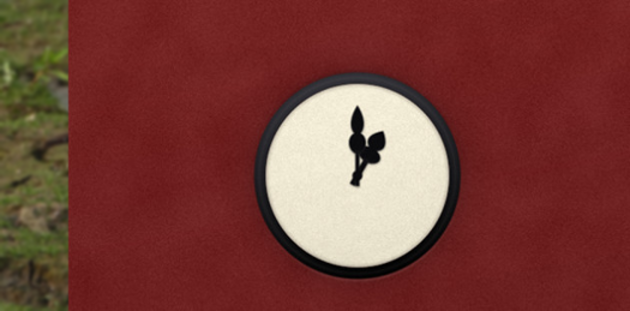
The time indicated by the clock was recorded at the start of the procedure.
1:00
